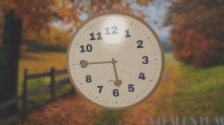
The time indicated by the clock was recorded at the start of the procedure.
5:45
